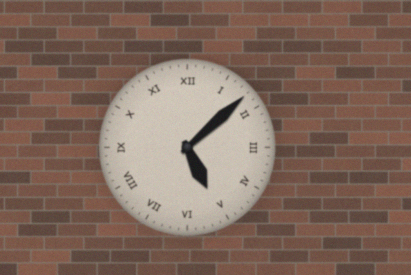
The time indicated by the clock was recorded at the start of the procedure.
5:08
